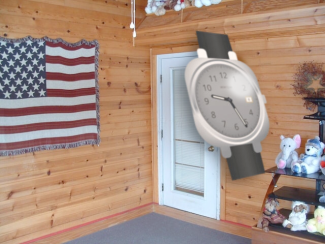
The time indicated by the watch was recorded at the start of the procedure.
9:26
